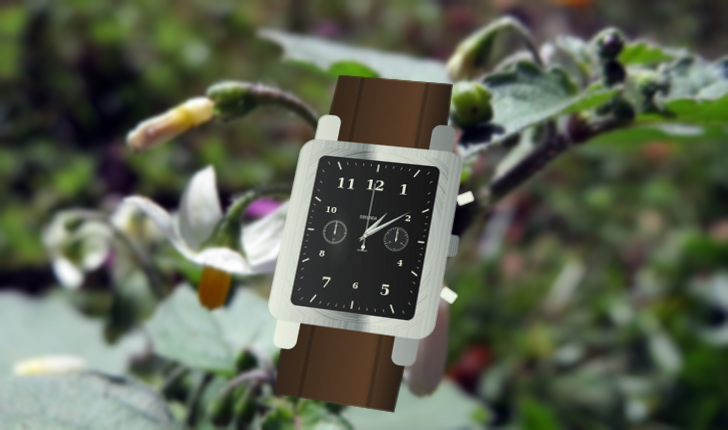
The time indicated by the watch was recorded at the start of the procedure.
1:09
